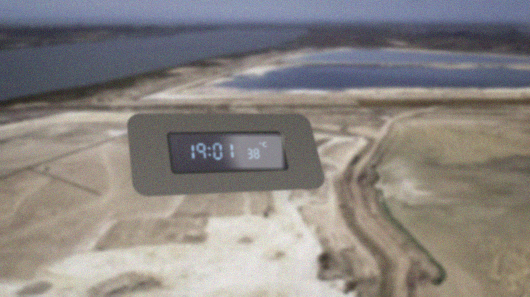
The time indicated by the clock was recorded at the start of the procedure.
19:01
